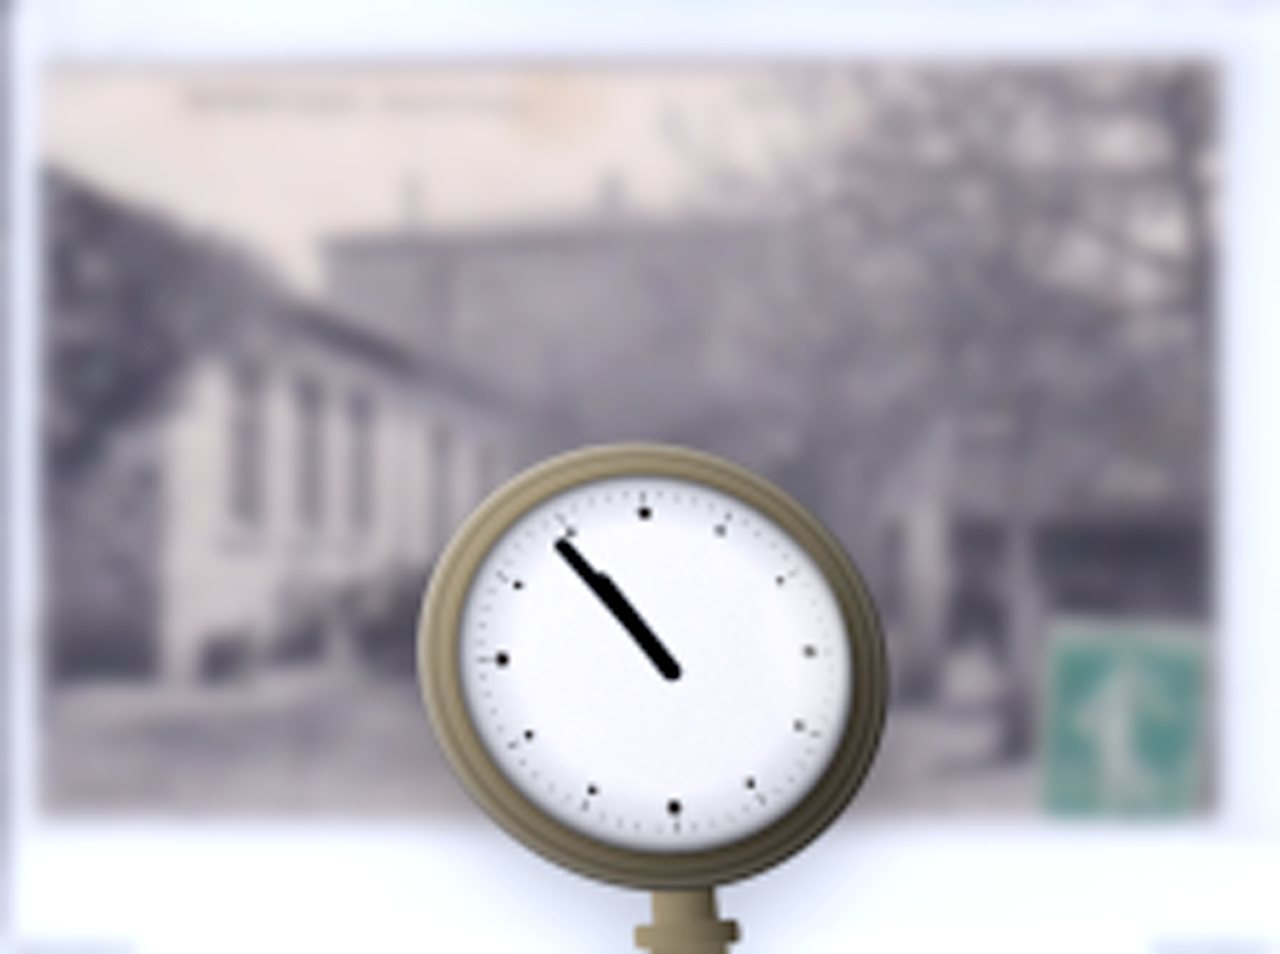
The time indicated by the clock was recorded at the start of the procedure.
10:54
